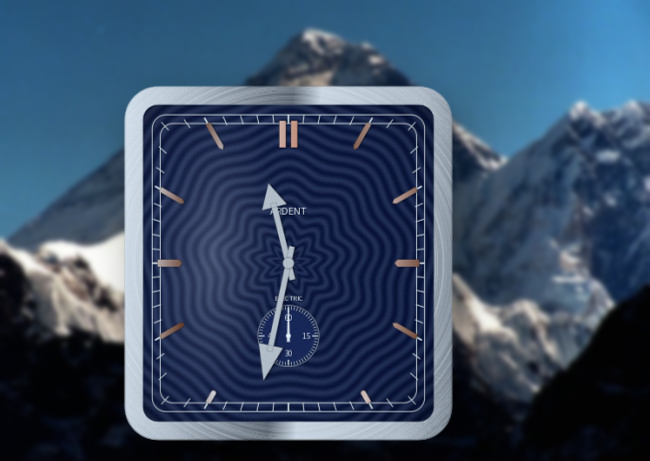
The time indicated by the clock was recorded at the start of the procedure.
11:32
